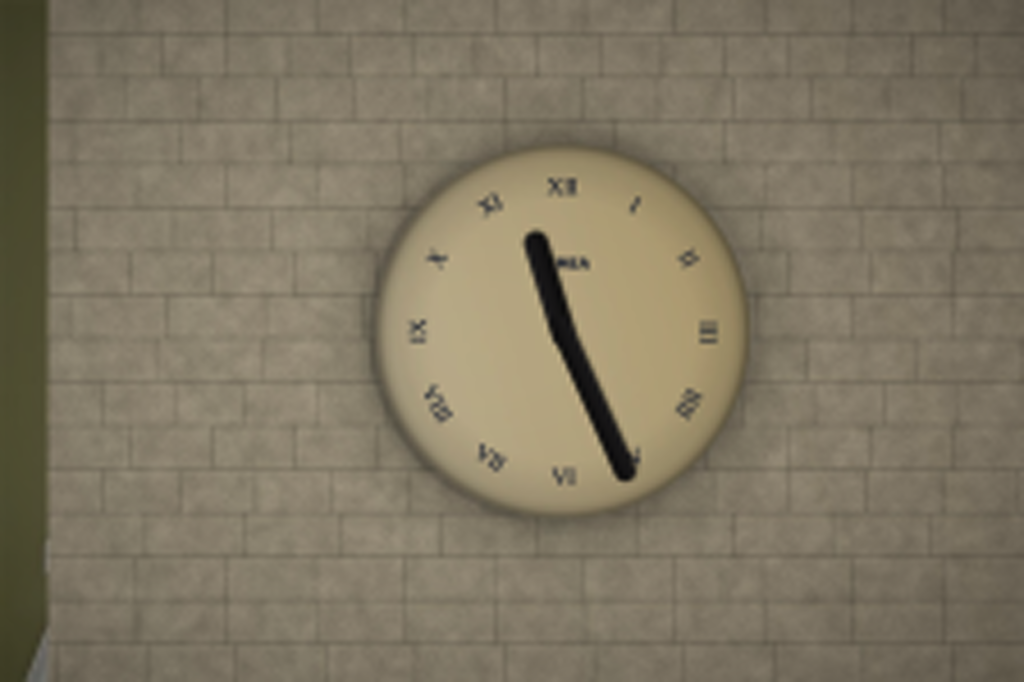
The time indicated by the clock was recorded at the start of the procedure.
11:26
